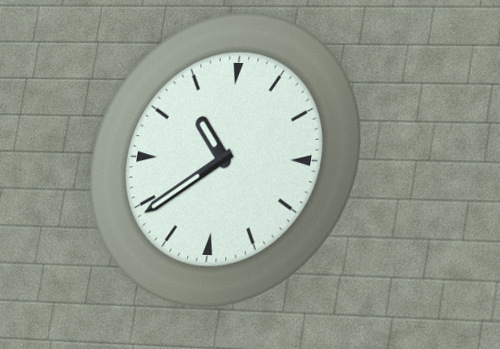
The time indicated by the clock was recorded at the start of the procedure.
10:39
